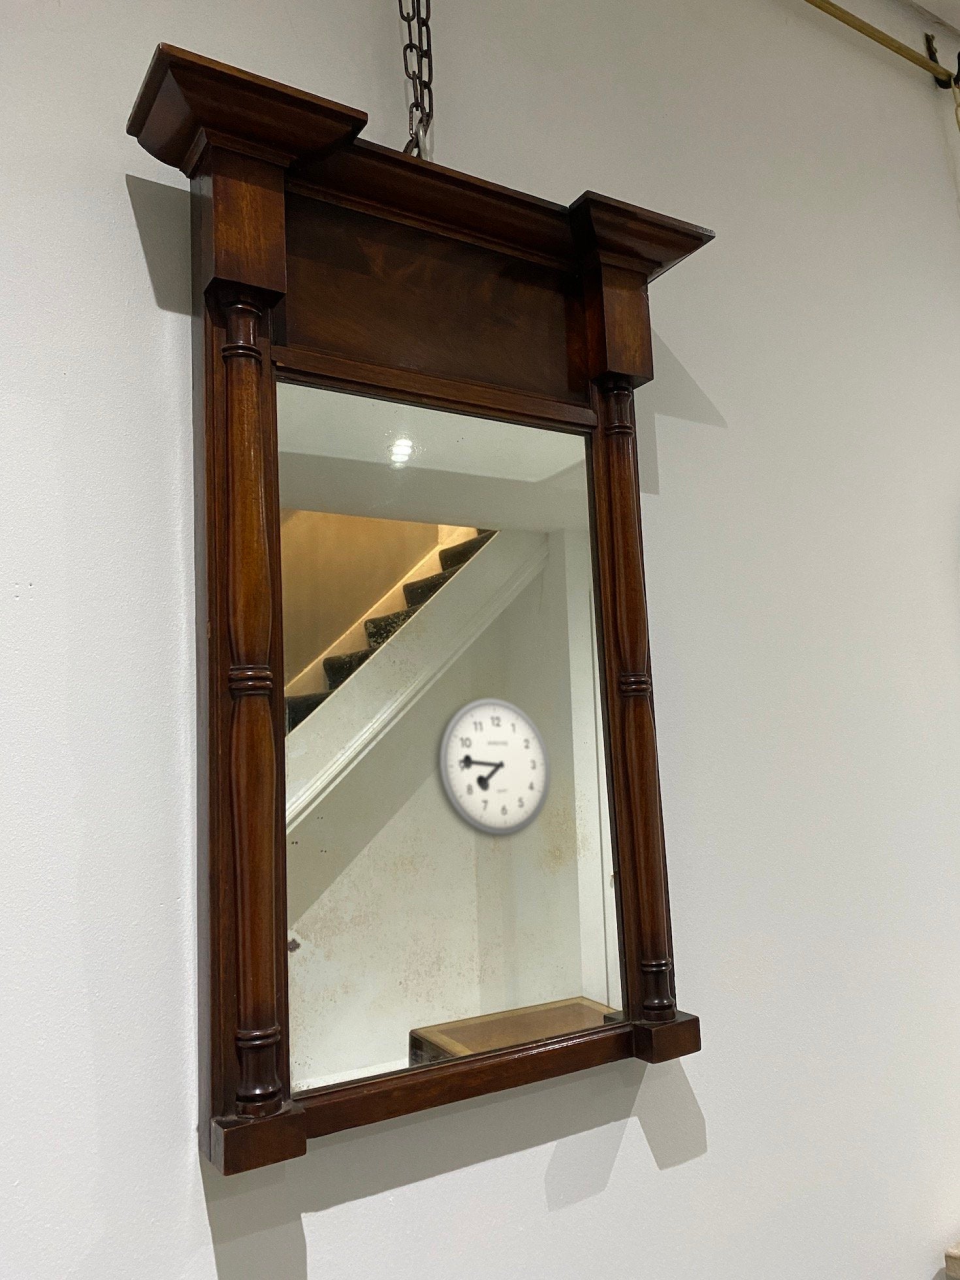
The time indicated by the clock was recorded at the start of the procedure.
7:46
